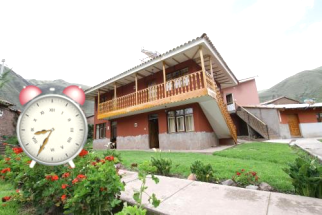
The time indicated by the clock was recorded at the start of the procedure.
8:35
